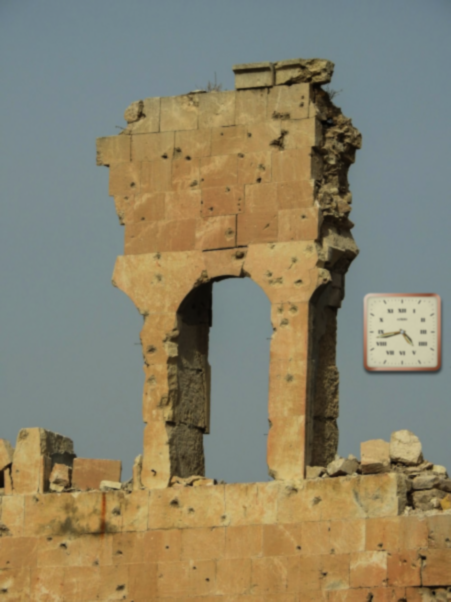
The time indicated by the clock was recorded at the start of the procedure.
4:43
